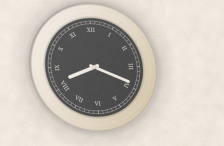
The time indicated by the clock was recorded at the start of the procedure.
8:19
